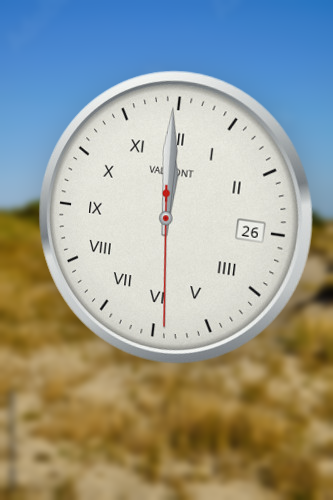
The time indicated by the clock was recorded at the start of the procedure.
11:59:29
